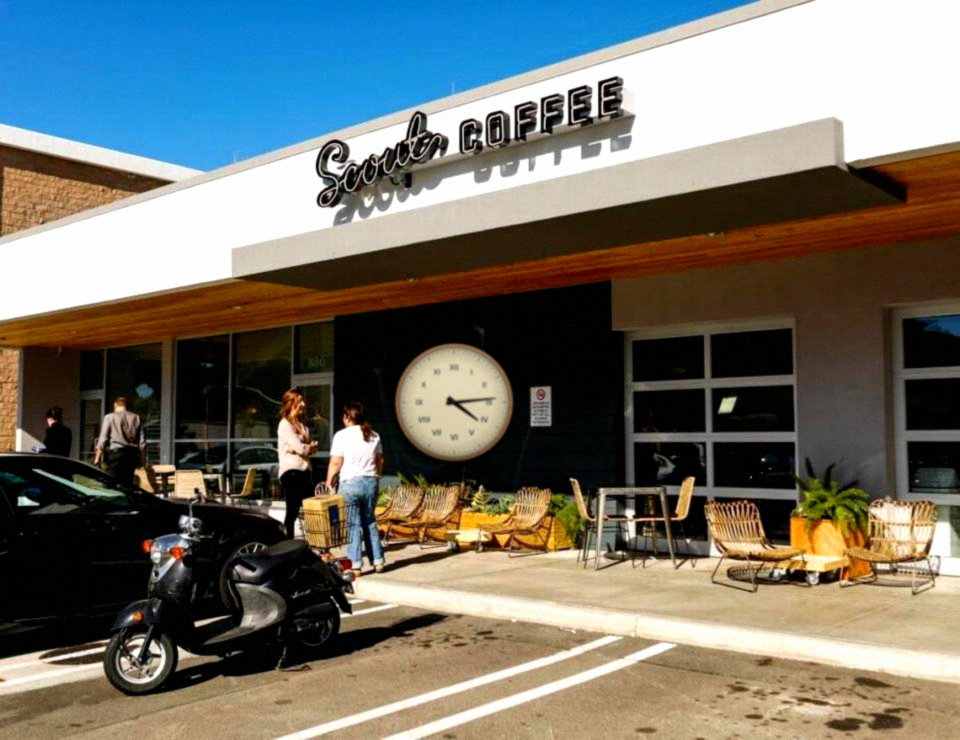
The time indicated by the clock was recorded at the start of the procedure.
4:14
